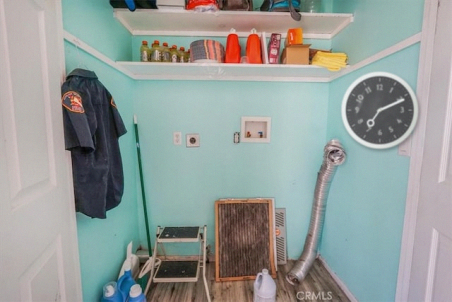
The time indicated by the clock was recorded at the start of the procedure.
7:11
